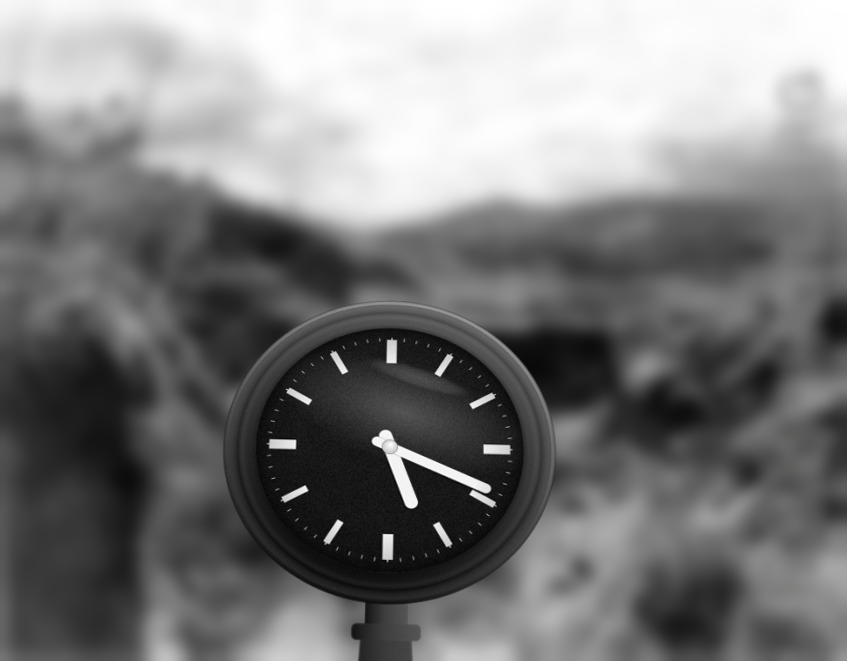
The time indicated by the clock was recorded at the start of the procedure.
5:19
